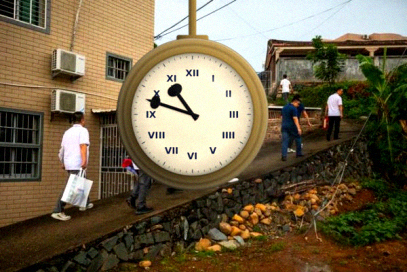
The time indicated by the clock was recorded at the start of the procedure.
10:48
